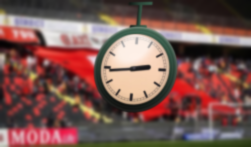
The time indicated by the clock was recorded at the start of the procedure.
2:44
